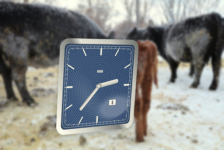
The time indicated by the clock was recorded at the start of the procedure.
2:37
